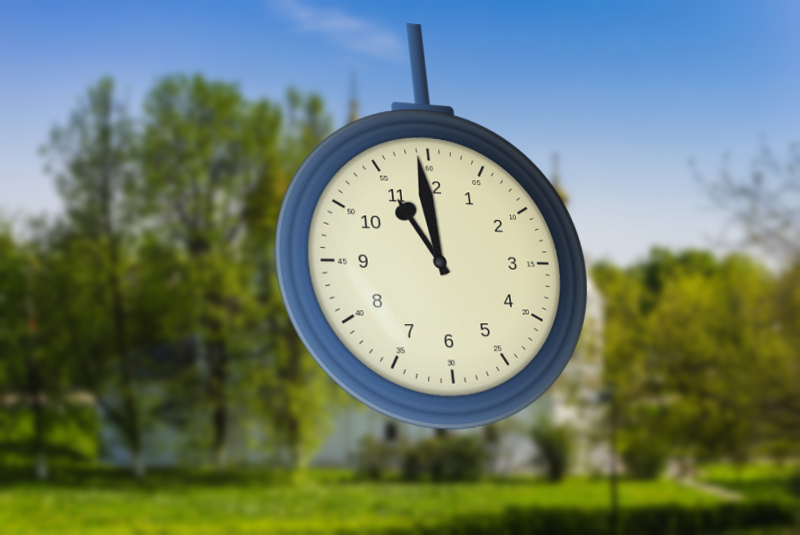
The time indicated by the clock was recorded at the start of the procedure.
10:59
